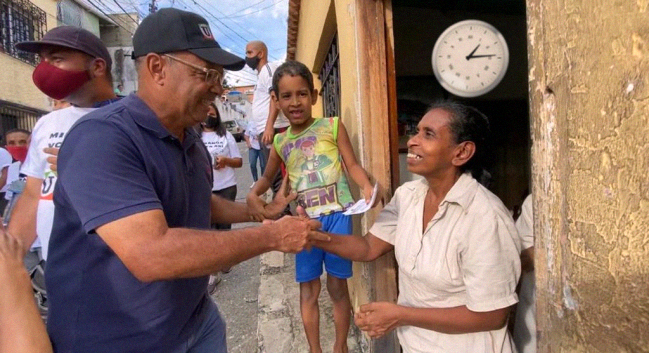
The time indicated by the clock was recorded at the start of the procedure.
1:14
